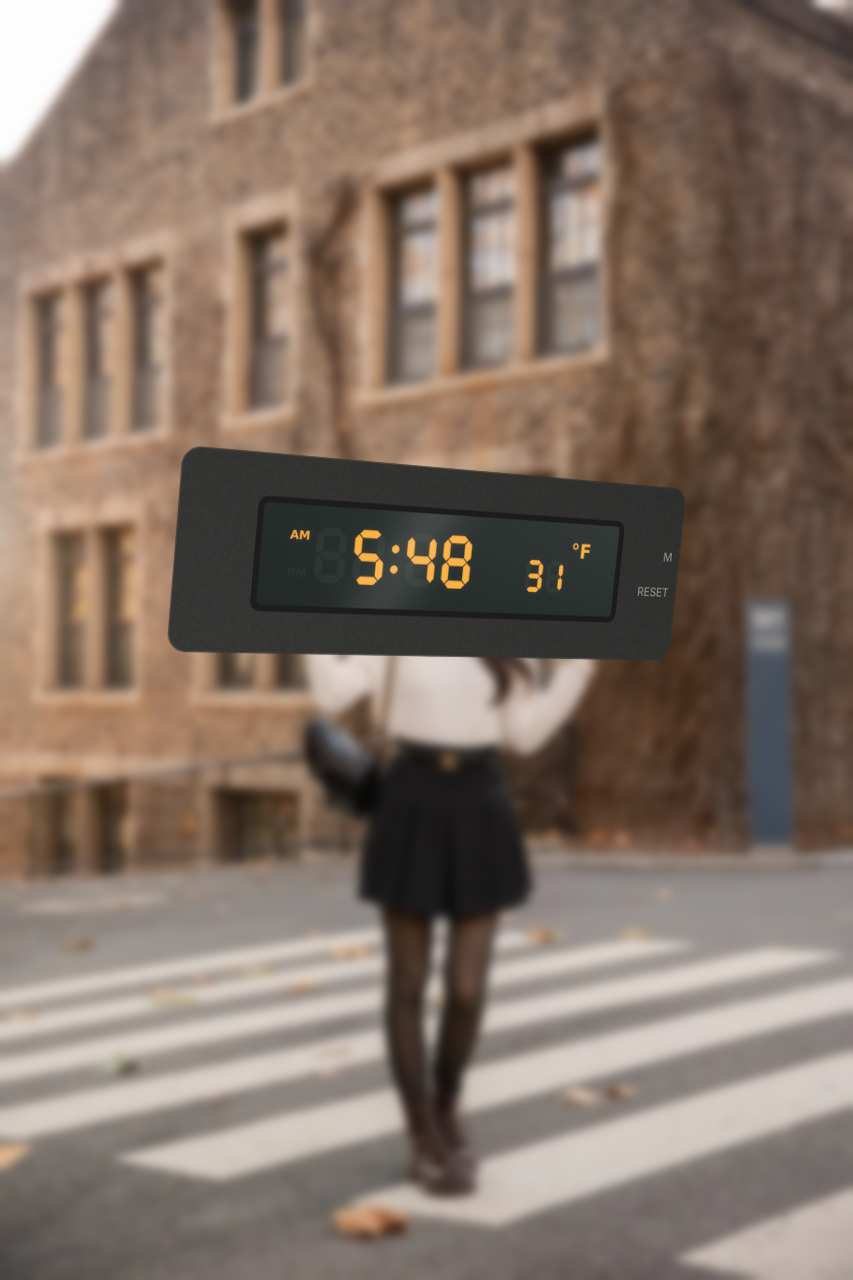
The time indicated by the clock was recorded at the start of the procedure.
5:48
